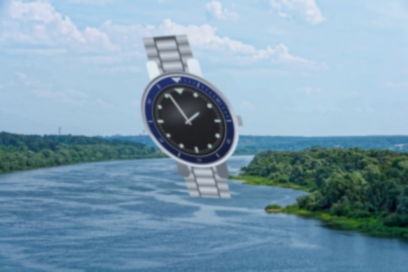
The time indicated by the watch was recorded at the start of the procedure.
1:56
